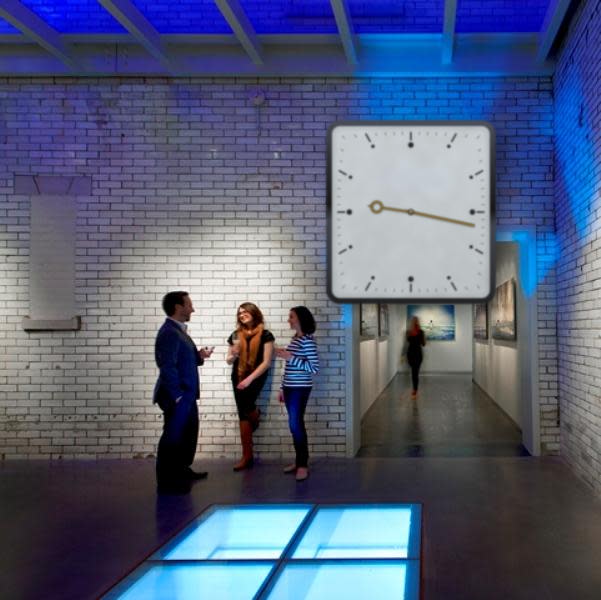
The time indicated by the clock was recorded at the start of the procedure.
9:17
